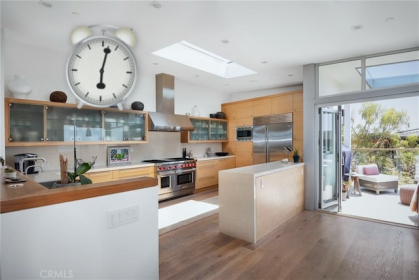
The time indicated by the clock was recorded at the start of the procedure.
6:02
